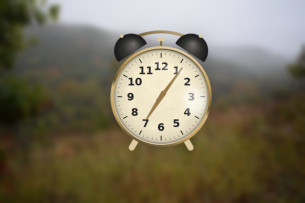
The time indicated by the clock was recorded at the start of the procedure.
7:06
